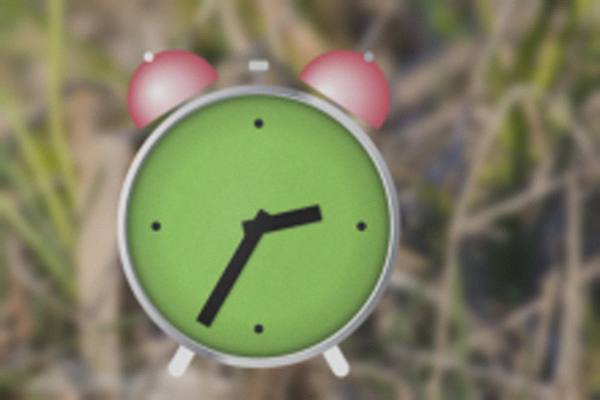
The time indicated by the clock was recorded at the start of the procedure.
2:35
